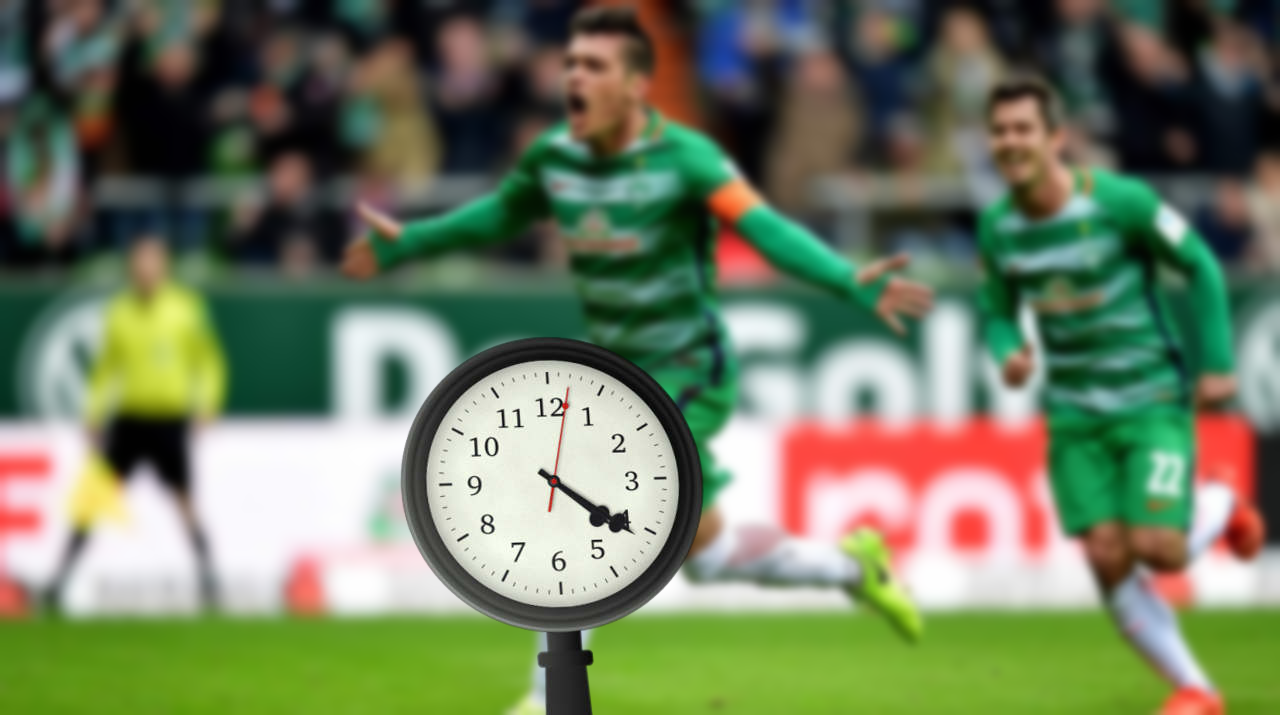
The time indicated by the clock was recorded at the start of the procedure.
4:21:02
